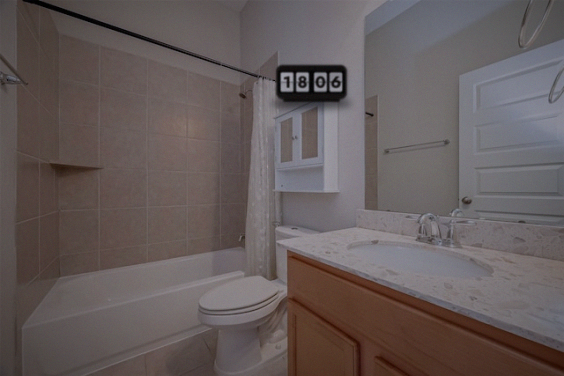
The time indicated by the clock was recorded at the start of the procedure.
18:06
